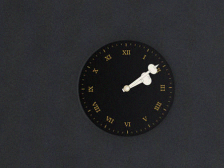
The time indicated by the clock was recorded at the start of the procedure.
2:09
